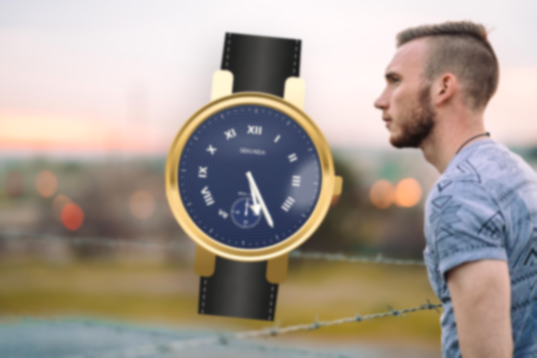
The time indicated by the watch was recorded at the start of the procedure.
5:25
